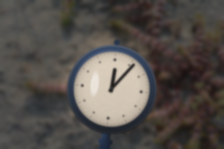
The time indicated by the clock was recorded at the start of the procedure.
12:06
